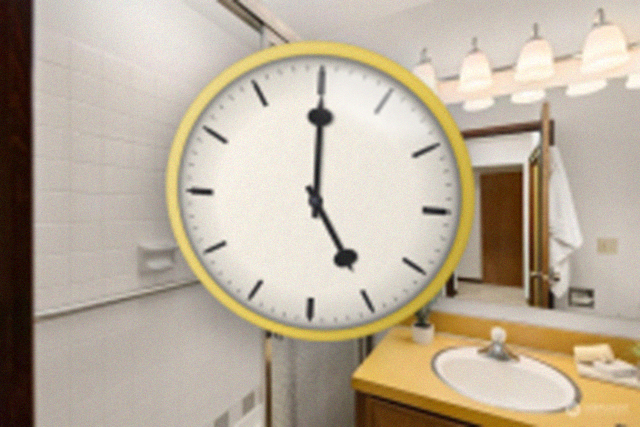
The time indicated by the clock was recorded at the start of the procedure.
5:00
